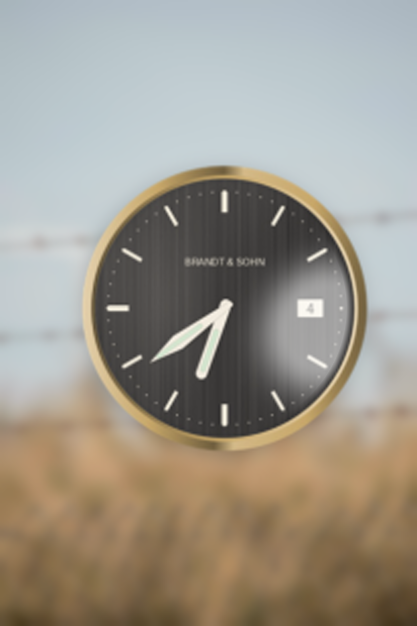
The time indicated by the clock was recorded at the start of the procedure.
6:39
